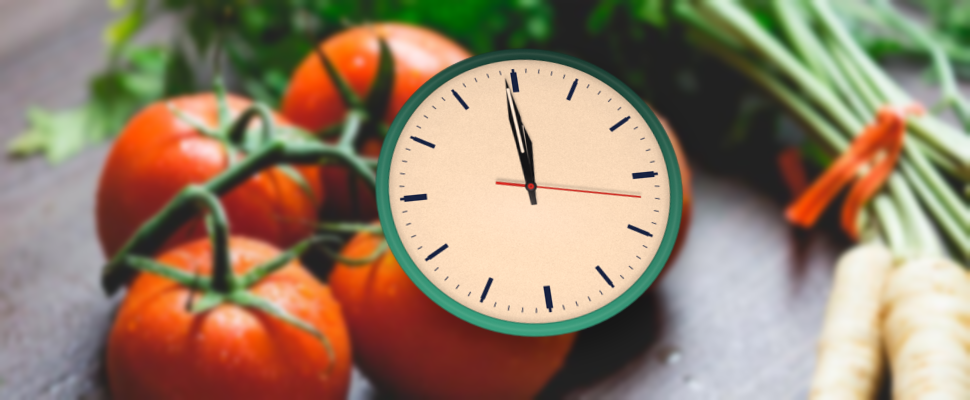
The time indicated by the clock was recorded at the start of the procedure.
11:59:17
